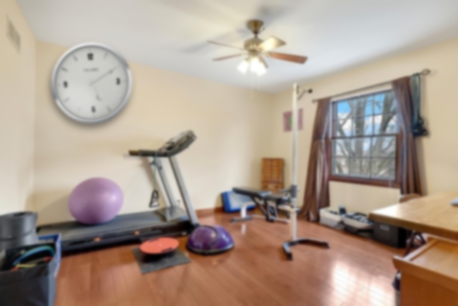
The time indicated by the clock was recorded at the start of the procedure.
5:10
